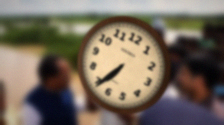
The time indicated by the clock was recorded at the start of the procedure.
6:34
